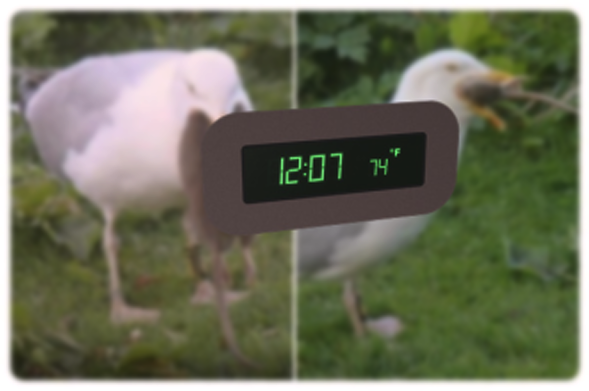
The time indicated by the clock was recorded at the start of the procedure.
12:07
